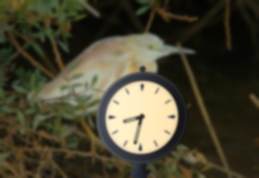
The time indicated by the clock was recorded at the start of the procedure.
8:32
